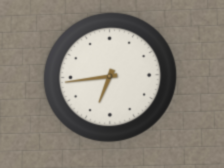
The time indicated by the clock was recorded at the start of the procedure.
6:44
